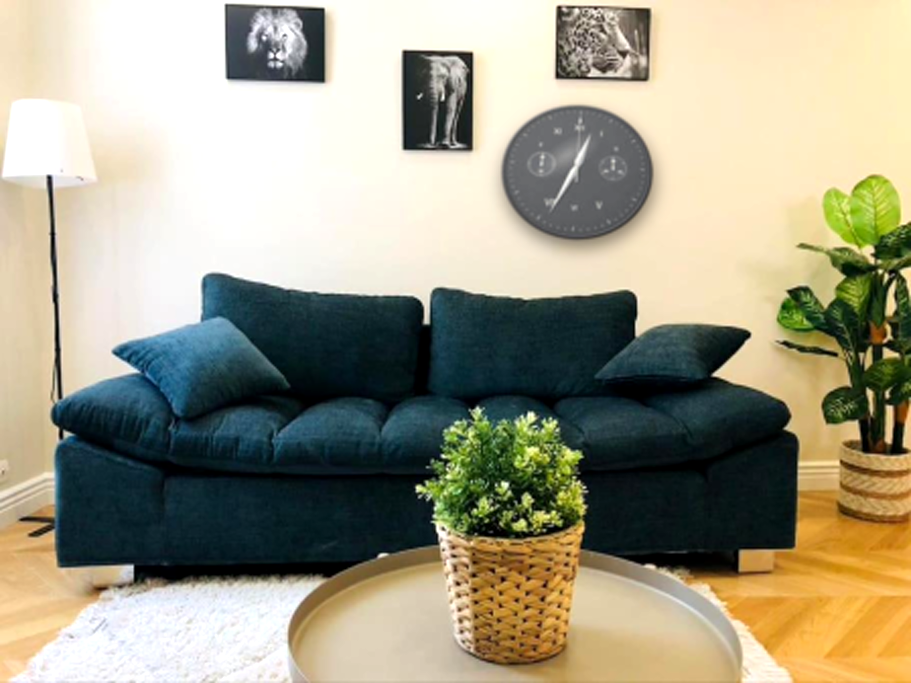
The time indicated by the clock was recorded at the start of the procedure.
12:34
